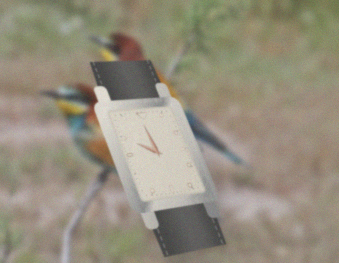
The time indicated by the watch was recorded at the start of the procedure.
9:59
